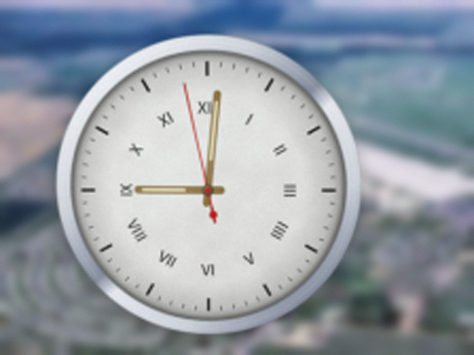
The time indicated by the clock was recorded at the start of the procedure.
9:00:58
